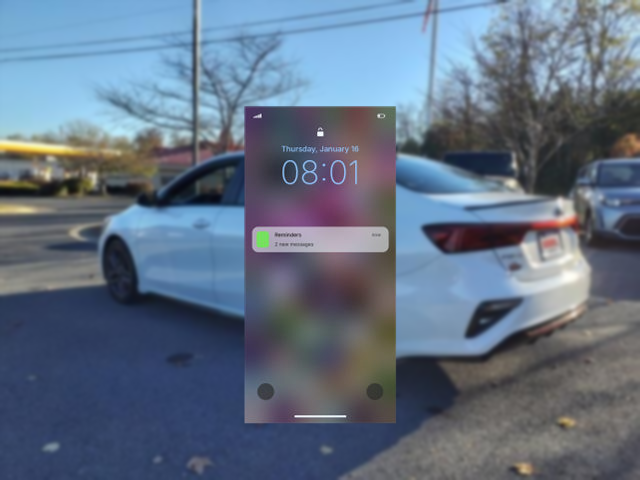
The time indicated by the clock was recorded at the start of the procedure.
8:01
